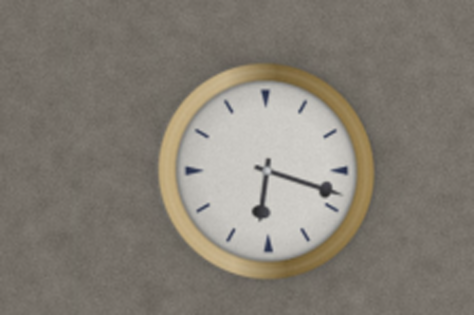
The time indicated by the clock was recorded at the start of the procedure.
6:18
